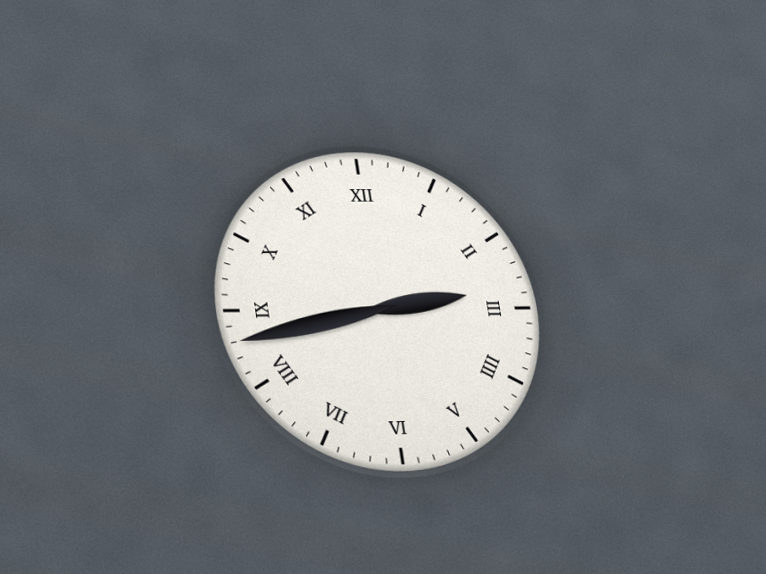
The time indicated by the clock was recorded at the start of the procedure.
2:43
